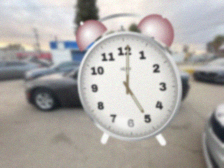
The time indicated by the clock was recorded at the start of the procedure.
5:01
